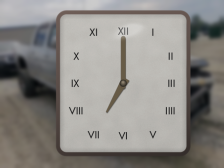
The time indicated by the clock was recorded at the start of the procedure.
7:00
